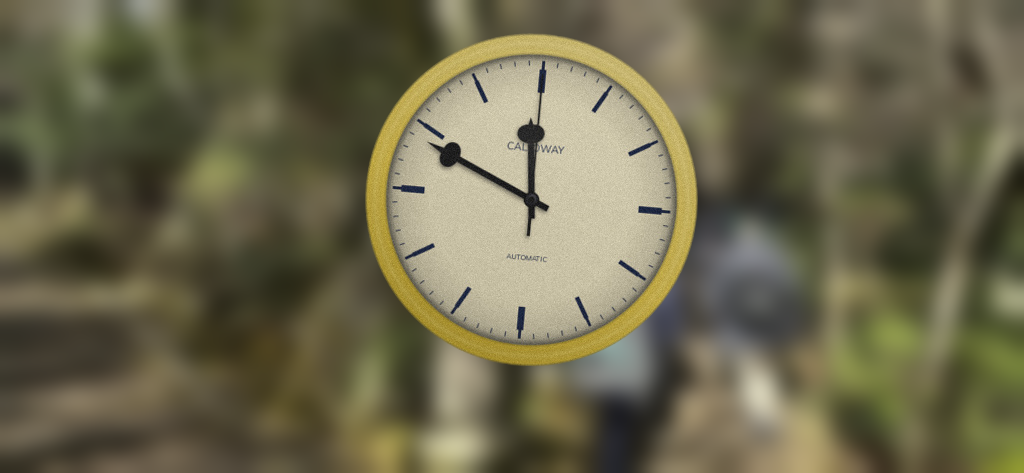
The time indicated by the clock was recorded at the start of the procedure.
11:49:00
